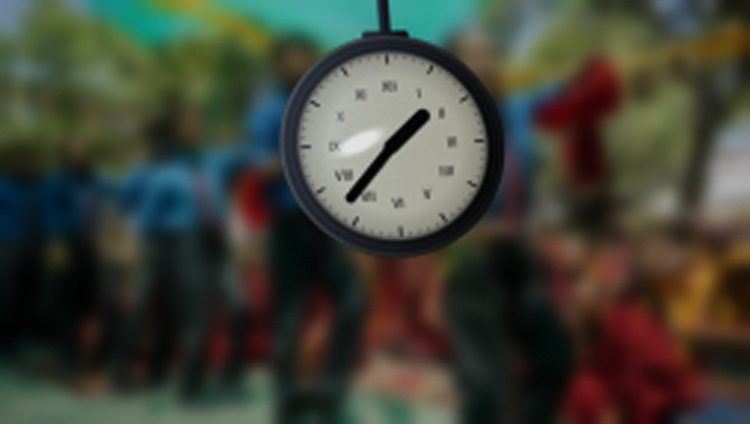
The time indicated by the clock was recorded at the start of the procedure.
1:37
